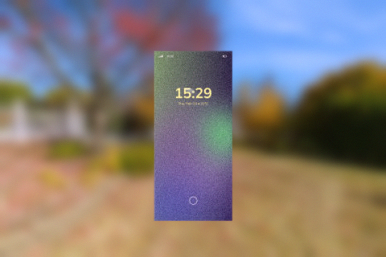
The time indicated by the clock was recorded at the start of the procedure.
15:29
